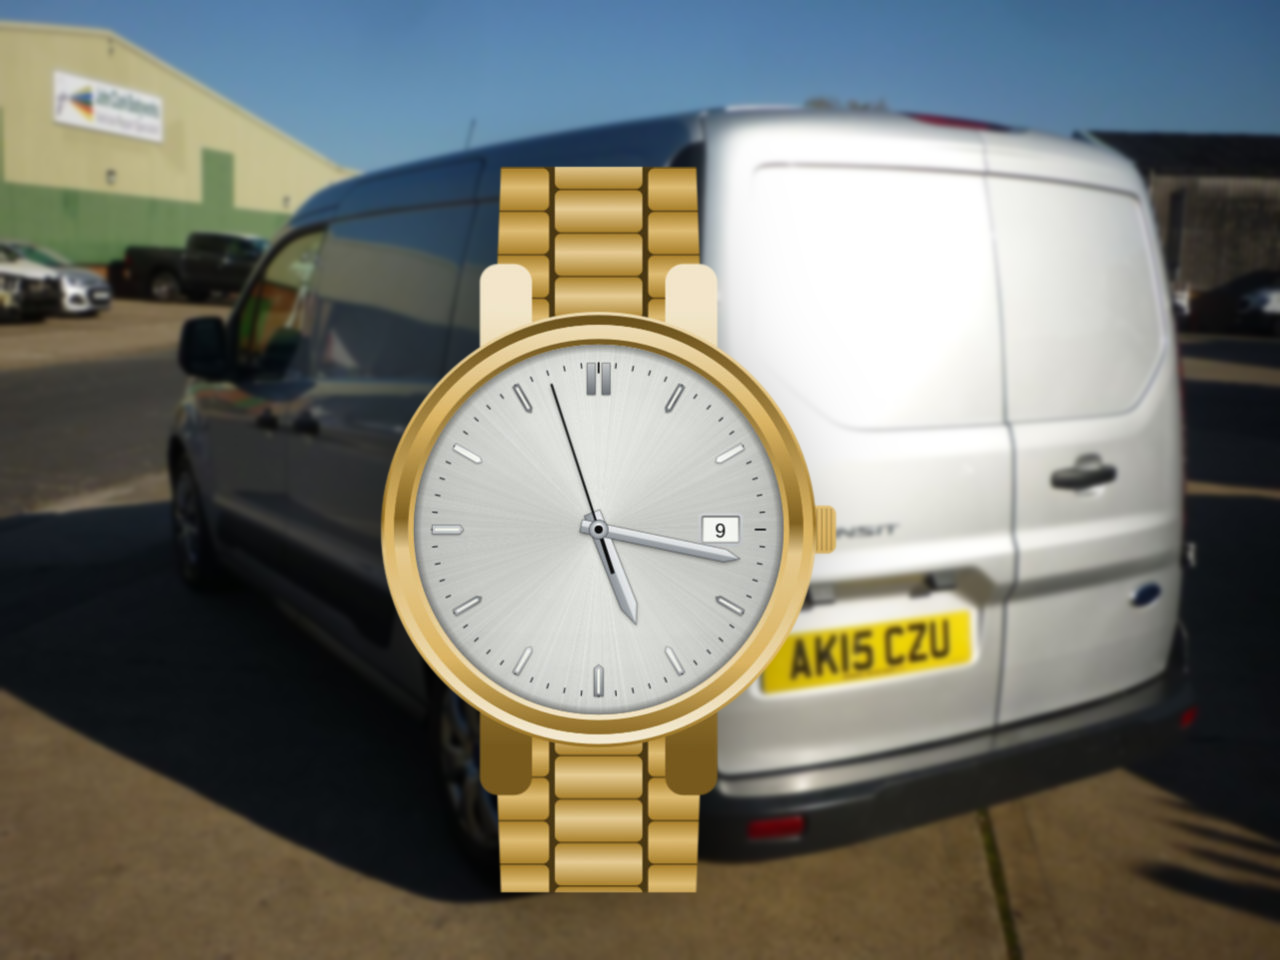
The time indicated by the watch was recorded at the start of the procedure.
5:16:57
